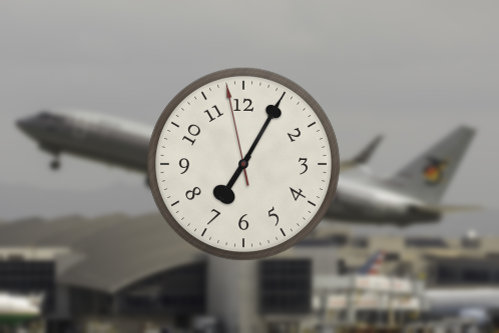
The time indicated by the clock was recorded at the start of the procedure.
7:04:58
